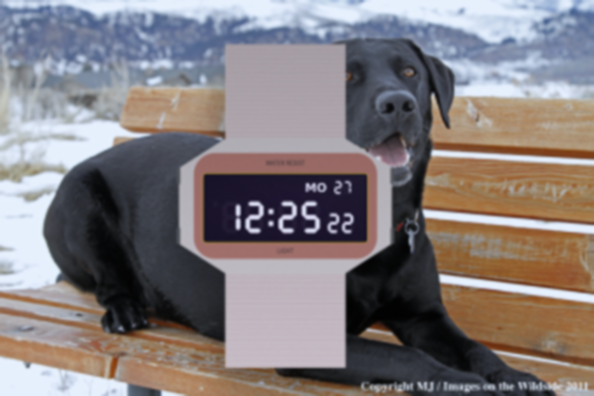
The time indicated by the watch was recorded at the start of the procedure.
12:25:22
